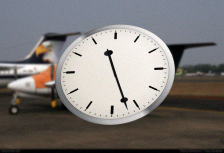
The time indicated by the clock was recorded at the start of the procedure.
11:27
